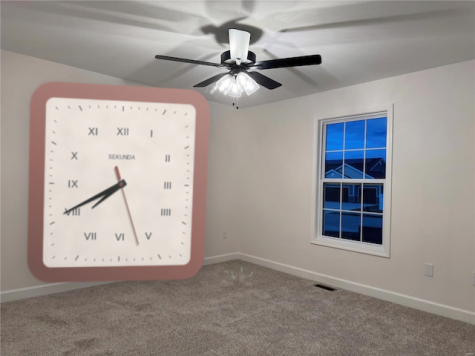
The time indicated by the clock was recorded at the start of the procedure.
7:40:27
